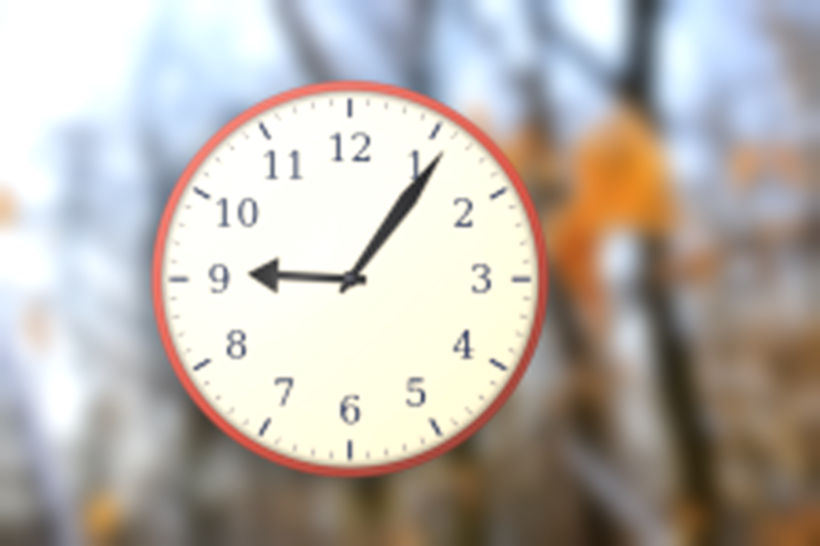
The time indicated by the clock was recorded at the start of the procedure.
9:06
